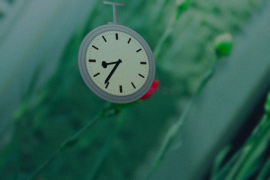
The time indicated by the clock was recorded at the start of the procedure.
8:36
